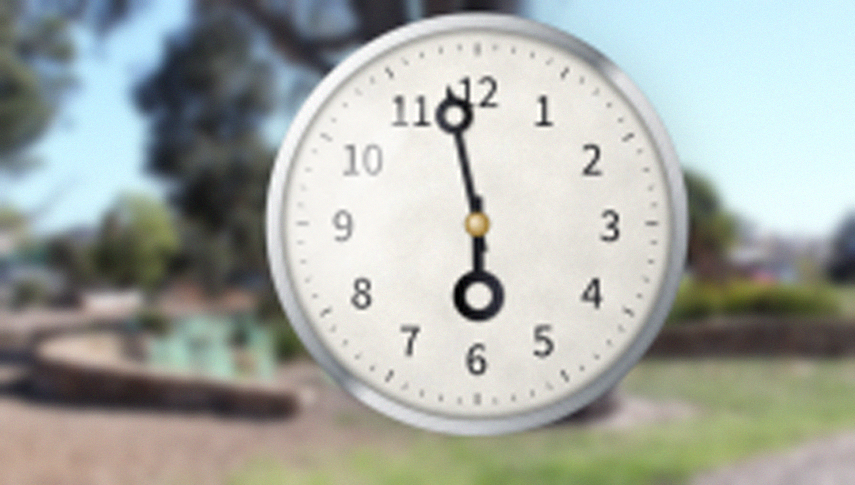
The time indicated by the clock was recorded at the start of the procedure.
5:58
